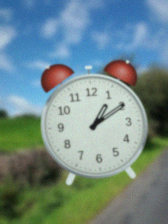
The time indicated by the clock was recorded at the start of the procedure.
1:10
